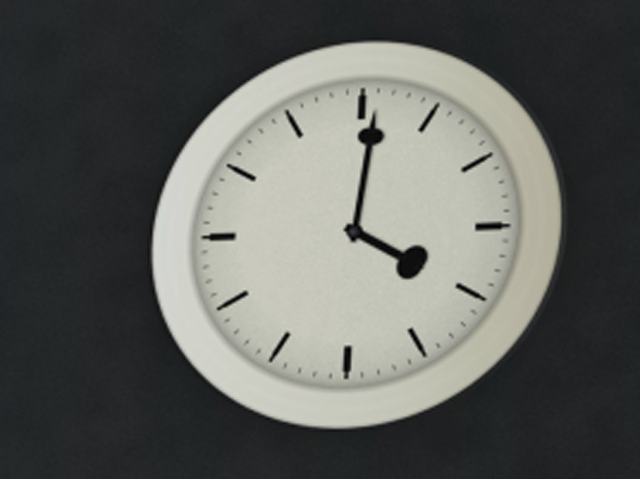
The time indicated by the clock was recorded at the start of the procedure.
4:01
